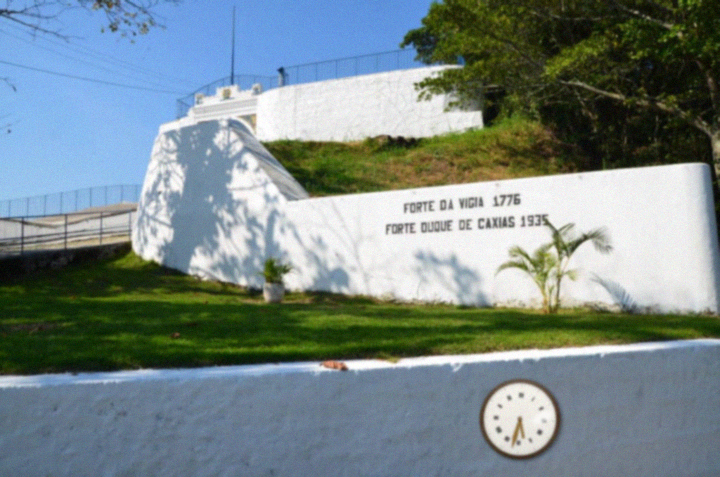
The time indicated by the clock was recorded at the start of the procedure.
5:32
